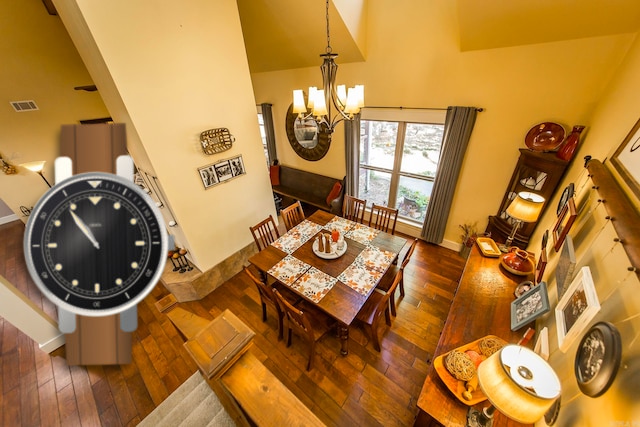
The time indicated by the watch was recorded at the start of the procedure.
10:54
